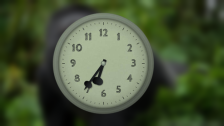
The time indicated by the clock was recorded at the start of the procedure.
6:36
